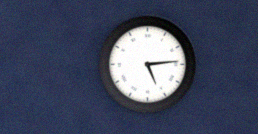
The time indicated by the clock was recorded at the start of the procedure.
5:14
